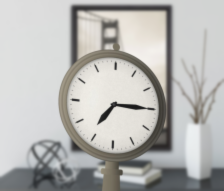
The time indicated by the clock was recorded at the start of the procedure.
7:15
